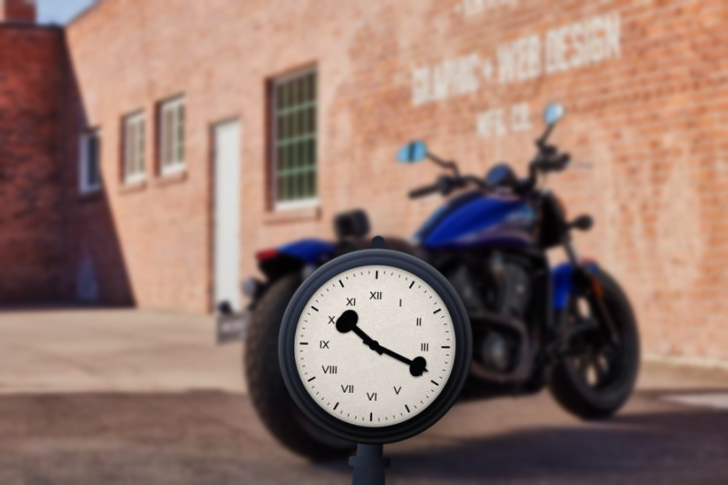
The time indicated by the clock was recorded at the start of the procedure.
10:19
